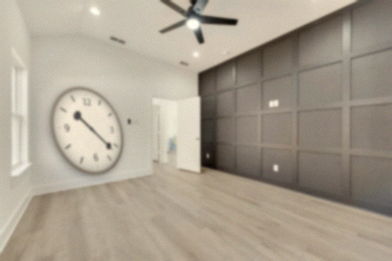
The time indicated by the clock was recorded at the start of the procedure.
10:22
